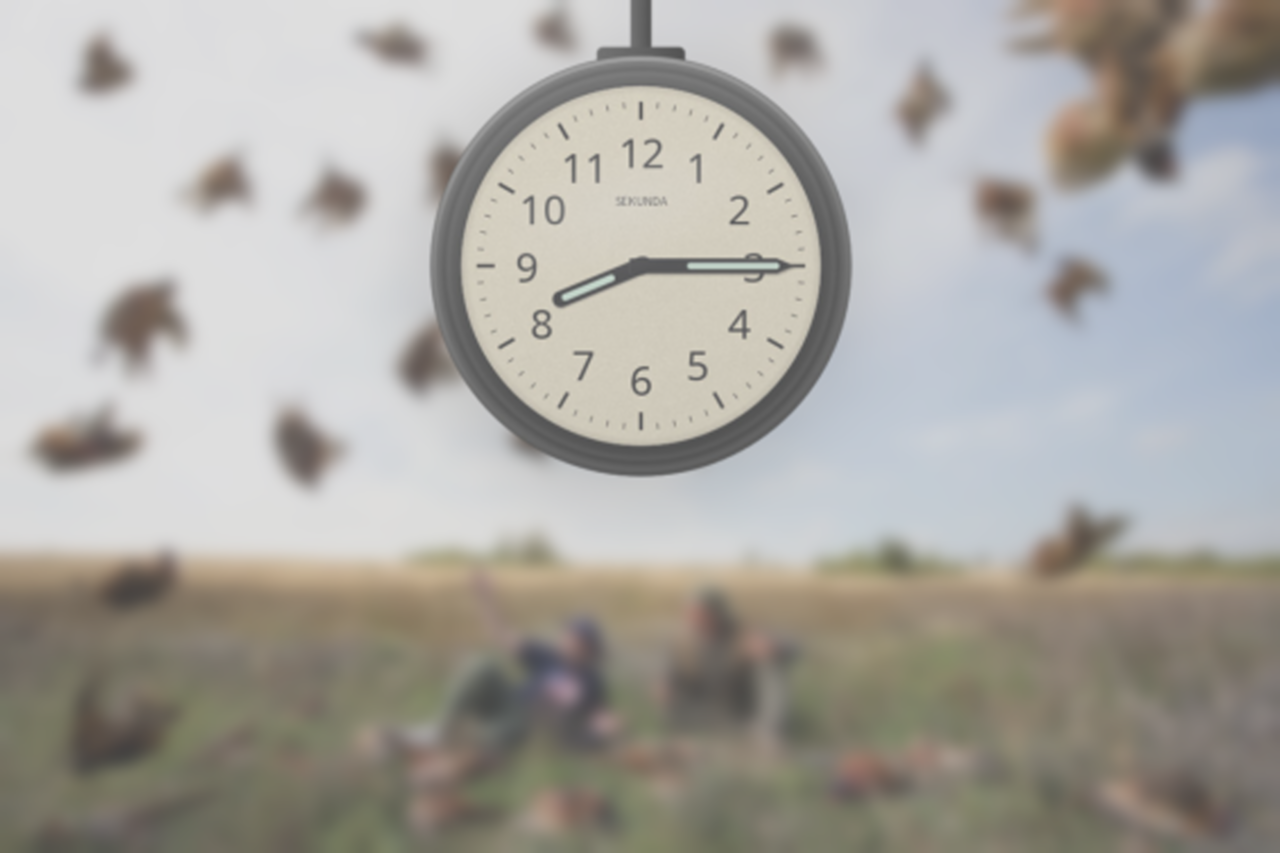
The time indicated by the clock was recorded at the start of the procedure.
8:15
